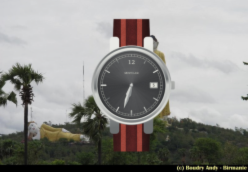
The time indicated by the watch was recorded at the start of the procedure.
6:33
